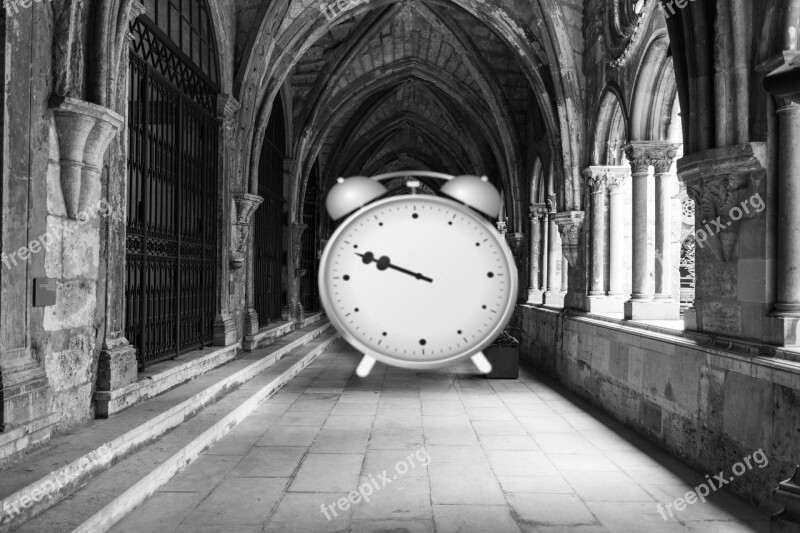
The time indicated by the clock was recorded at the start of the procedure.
9:49
